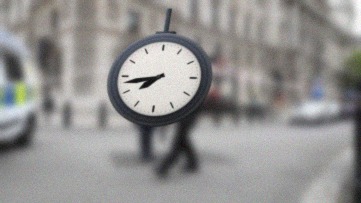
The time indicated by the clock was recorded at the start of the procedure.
7:43
